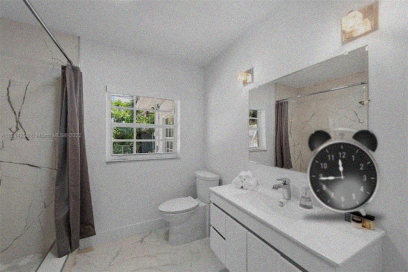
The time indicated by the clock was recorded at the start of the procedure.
11:44
